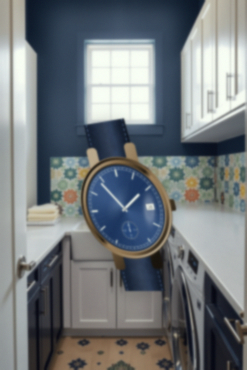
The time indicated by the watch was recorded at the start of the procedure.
1:54
